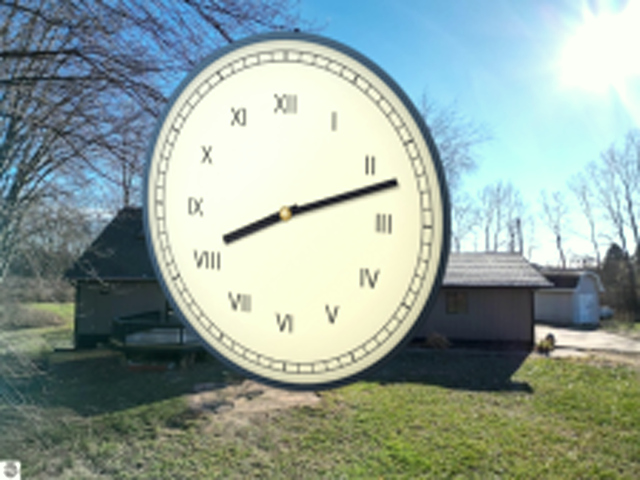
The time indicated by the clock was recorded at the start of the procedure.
8:12
